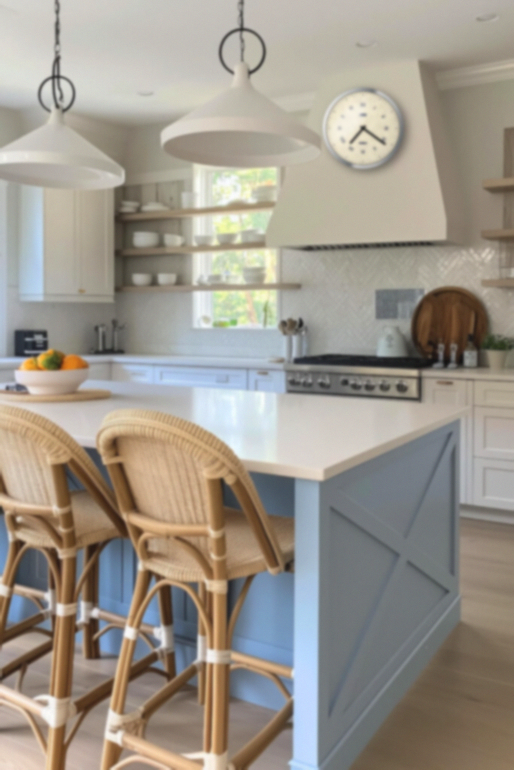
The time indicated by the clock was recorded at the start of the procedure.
7:21
